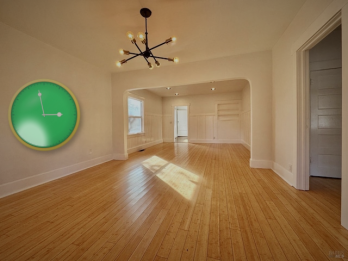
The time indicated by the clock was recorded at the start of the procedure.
2:58
